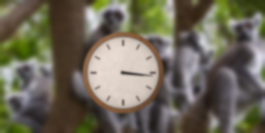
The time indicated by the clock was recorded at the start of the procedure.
3:16
